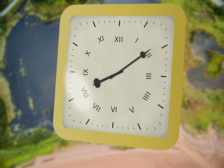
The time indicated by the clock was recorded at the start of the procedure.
8:09
